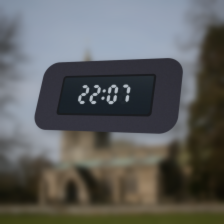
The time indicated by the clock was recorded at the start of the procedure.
22:07
